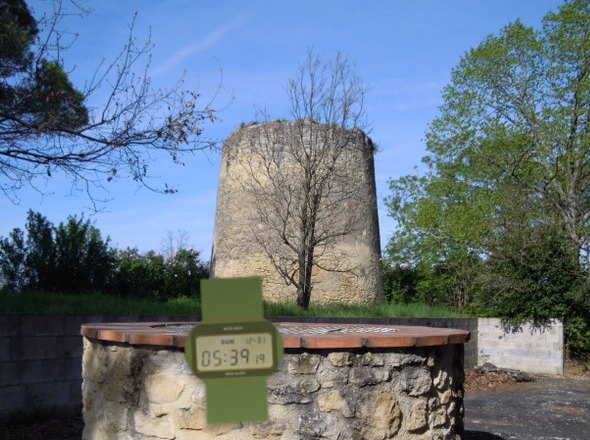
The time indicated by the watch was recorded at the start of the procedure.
5:39:19
